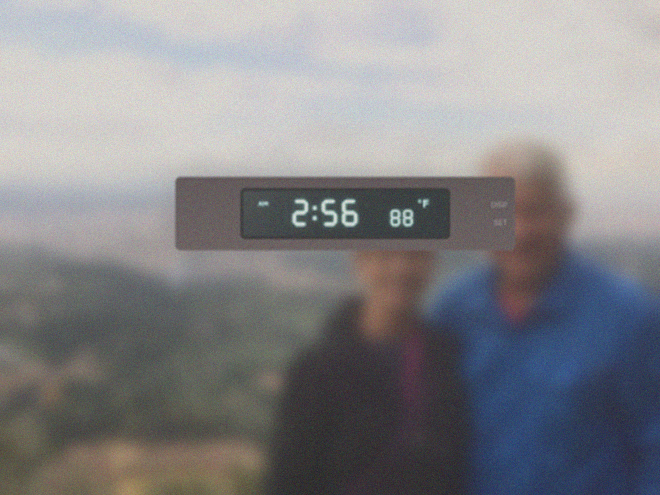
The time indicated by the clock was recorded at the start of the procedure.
2:56
